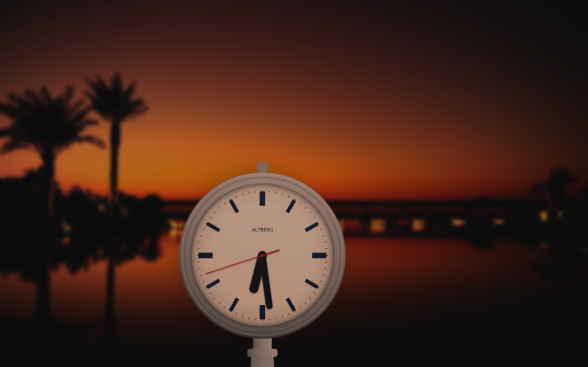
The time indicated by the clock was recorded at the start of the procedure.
6:28:42
